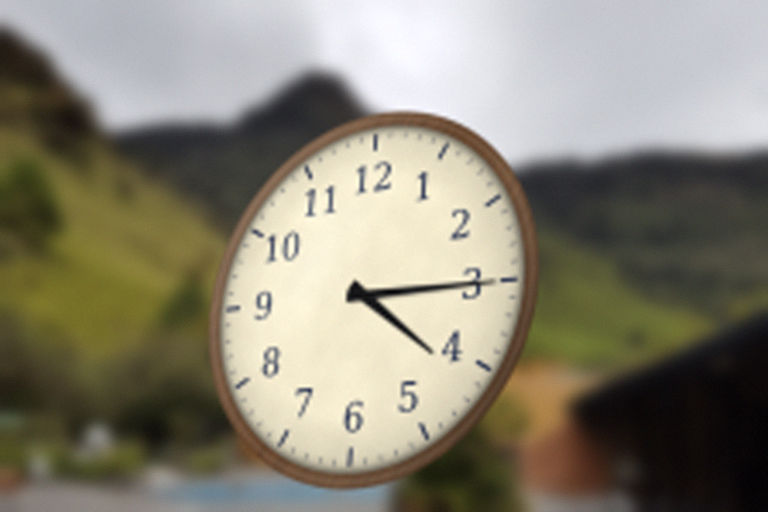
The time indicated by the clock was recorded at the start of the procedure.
4:15
